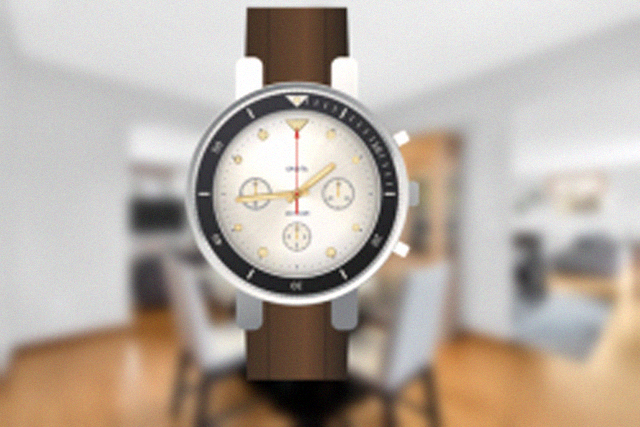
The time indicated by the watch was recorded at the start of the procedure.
1:44
